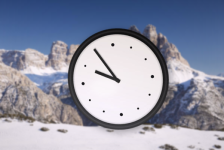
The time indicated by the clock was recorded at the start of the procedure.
9:55
